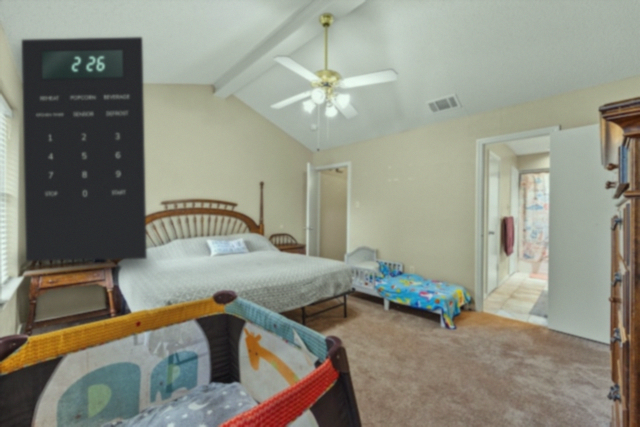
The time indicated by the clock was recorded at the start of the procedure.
2:26
